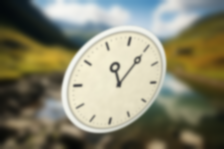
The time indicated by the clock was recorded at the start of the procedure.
11:05
